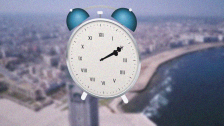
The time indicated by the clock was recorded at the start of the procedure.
2:10
